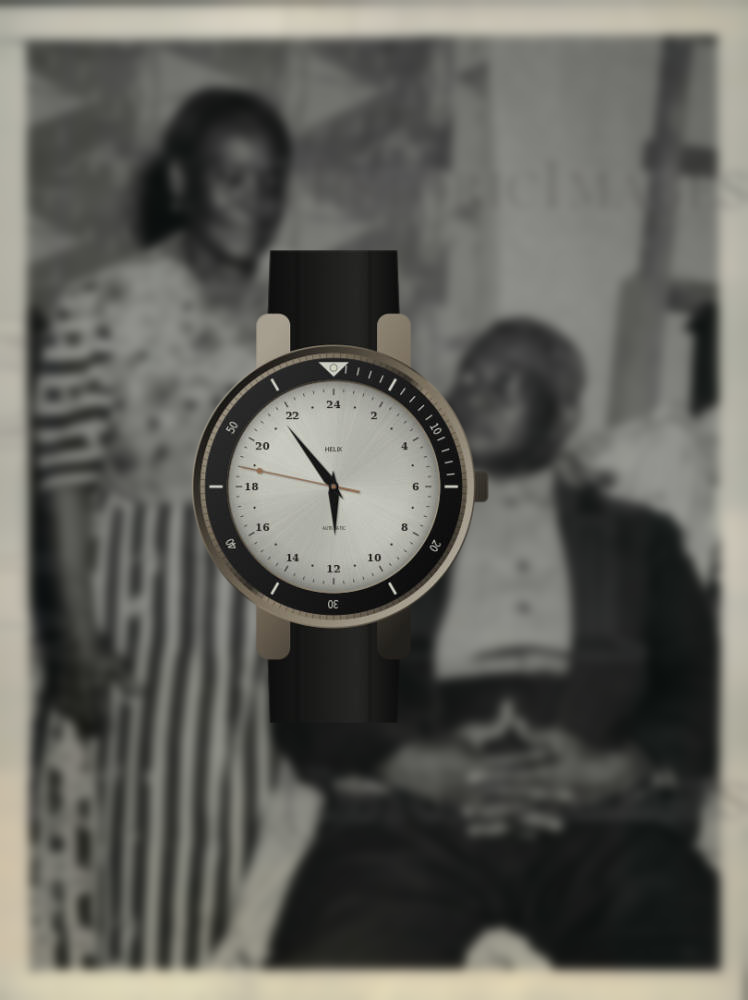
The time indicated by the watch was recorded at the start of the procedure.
11:53:47
